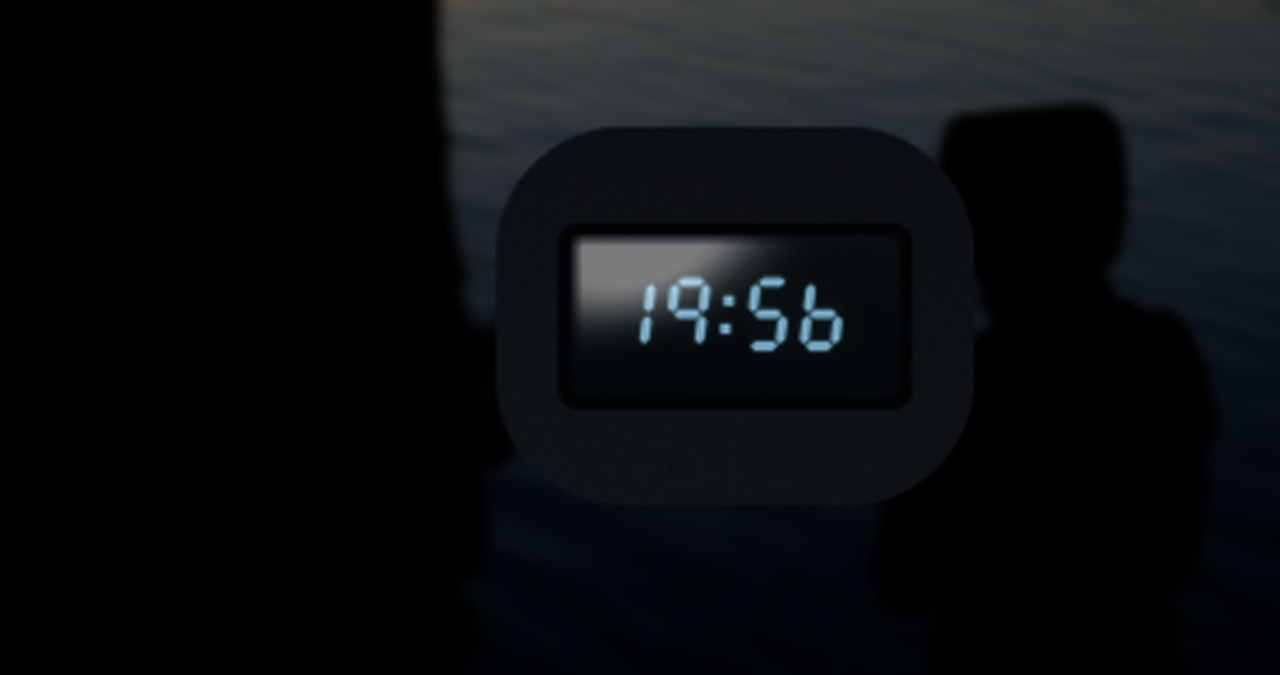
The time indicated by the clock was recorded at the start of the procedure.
19:56
